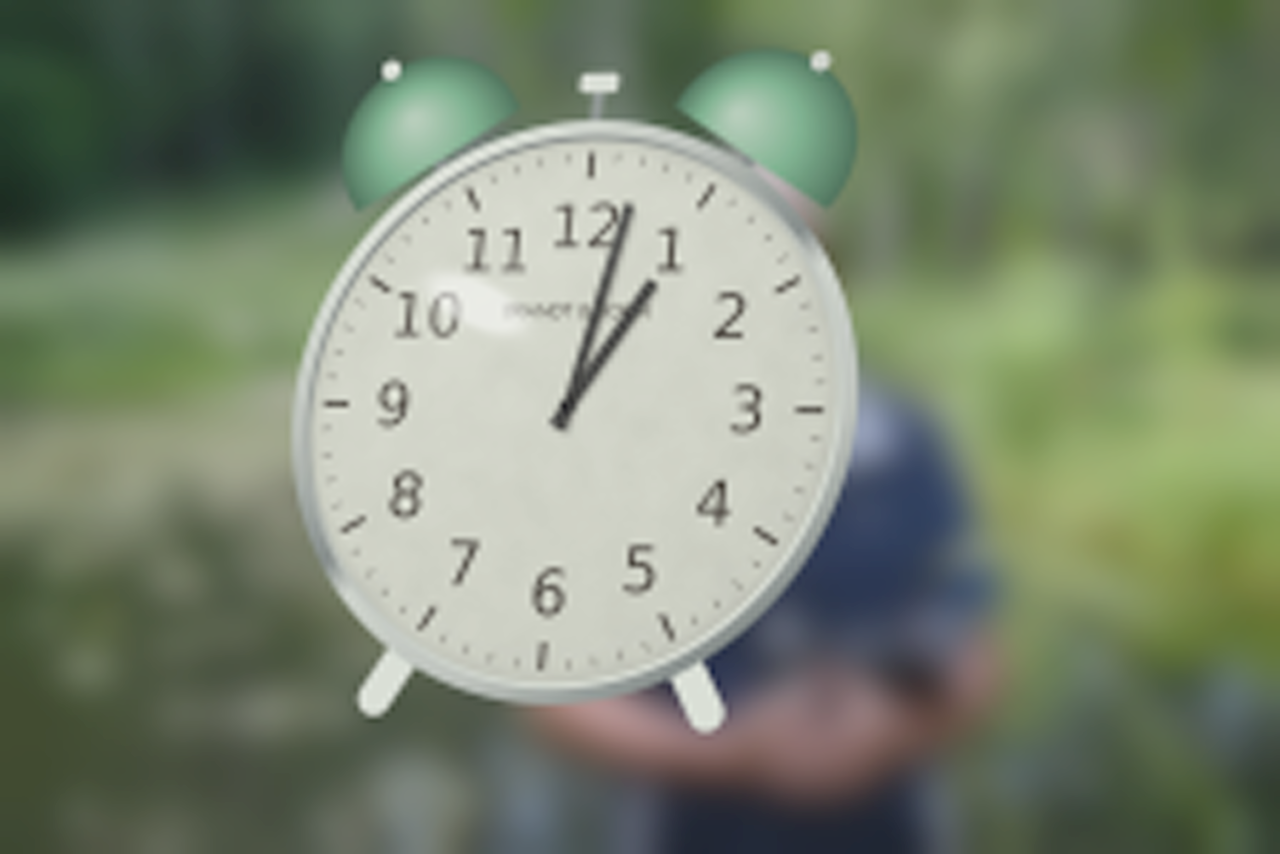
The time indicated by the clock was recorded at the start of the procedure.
1:02
